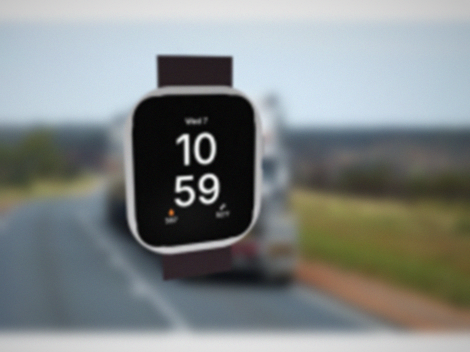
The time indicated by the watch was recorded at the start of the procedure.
10:59
